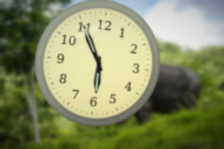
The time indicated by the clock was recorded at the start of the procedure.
5:55
